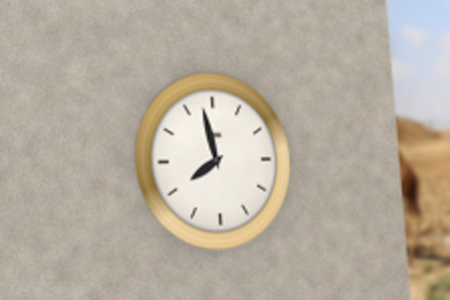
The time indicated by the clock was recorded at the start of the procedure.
7:58
